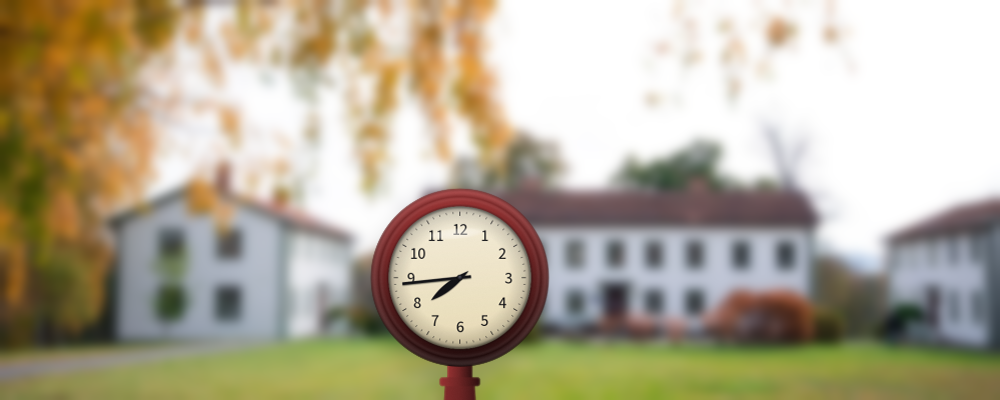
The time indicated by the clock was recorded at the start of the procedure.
7:44
